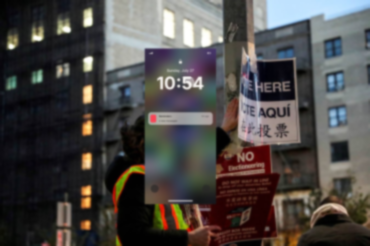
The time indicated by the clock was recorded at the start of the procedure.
10:54
